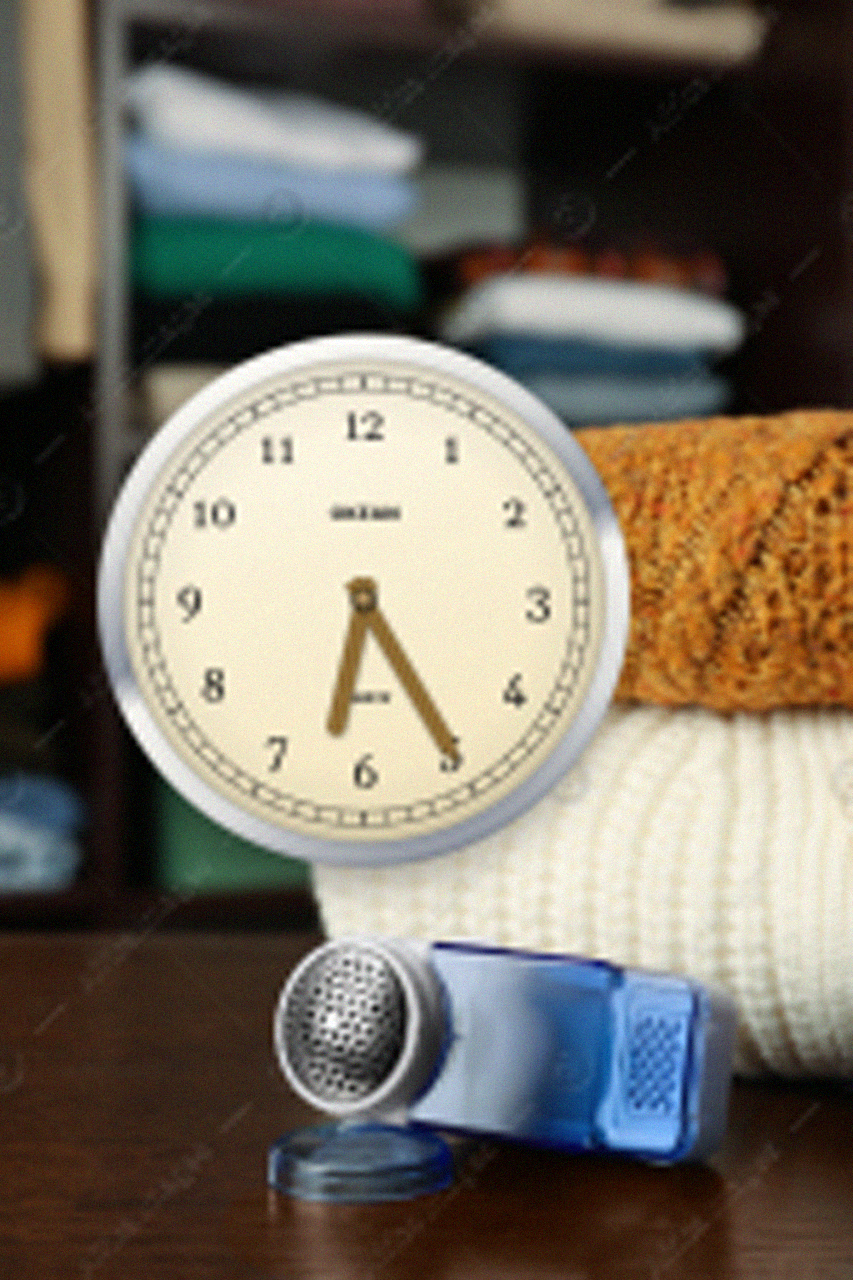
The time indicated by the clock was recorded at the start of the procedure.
6:25
